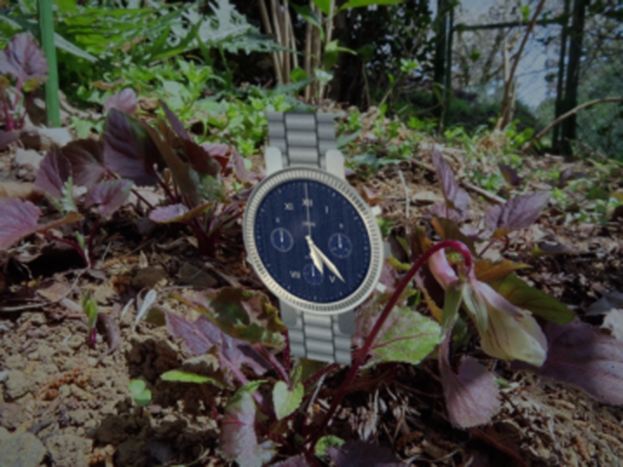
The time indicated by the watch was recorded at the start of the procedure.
5:23
